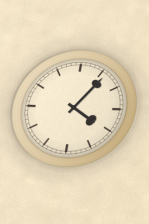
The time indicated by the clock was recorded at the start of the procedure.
4:06
